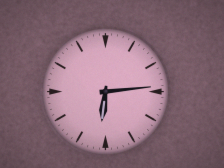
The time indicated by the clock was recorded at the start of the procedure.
6:14
